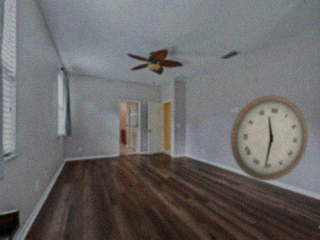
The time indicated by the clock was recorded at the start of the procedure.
11:31
